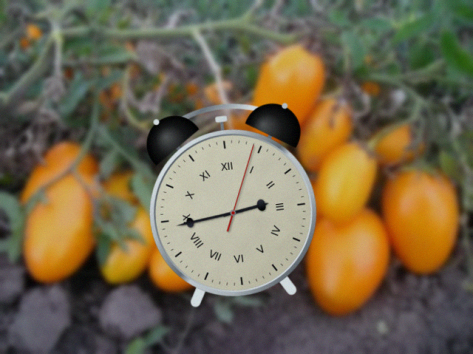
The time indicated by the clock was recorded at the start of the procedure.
2:44:04
